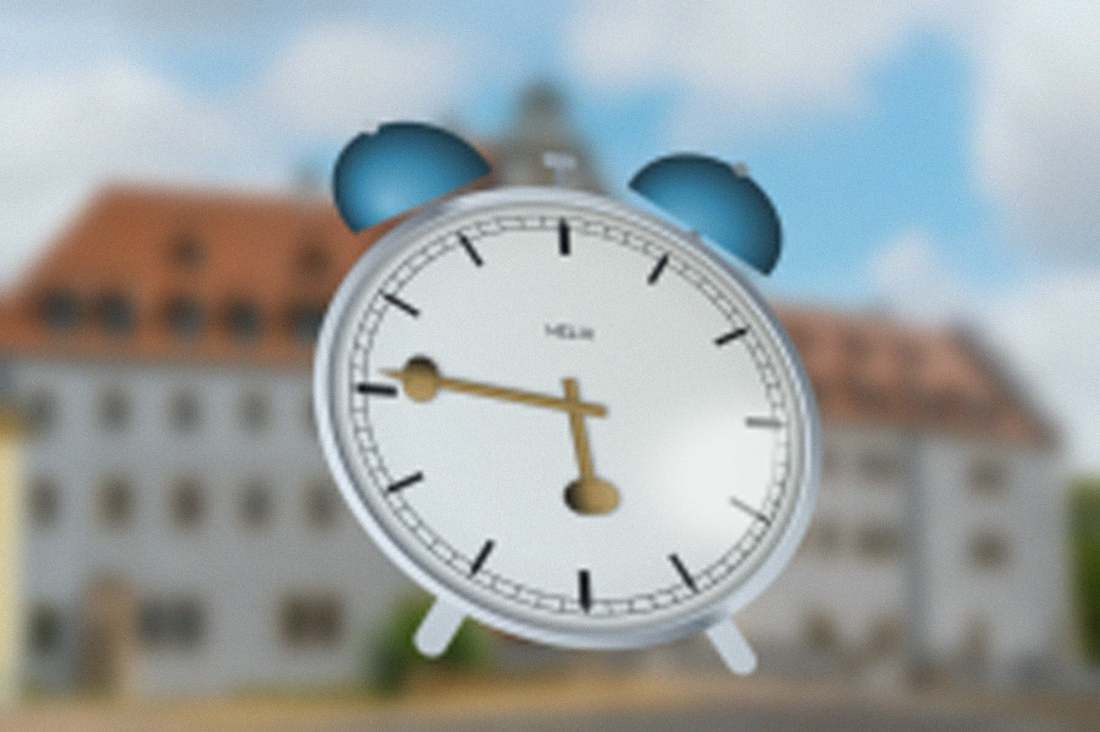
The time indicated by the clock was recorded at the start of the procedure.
5:46
